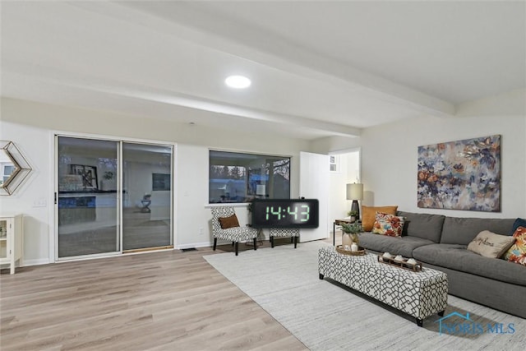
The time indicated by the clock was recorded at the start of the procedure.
14:43
